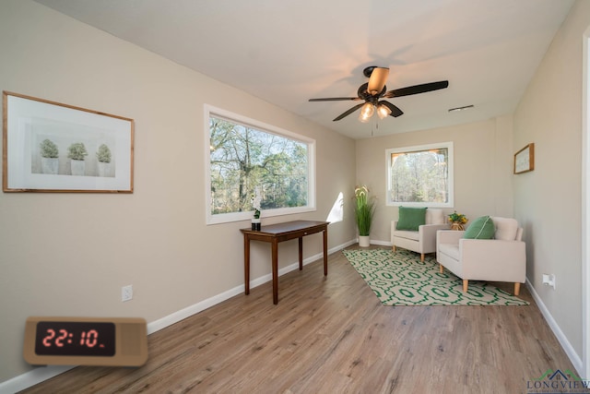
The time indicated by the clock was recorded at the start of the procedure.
22:10
